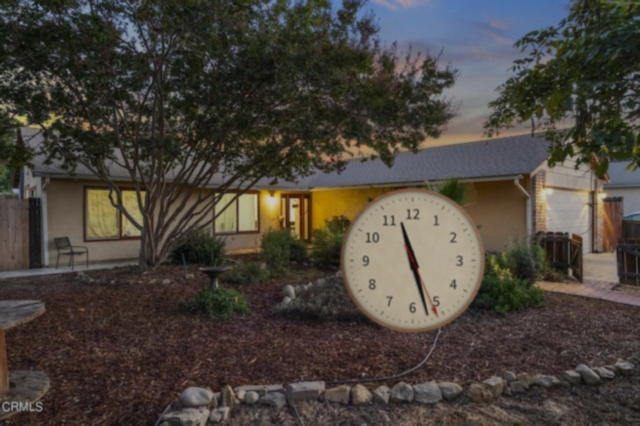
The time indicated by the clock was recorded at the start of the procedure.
11:27:26
